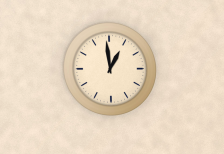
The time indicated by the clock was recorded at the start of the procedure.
12:59
